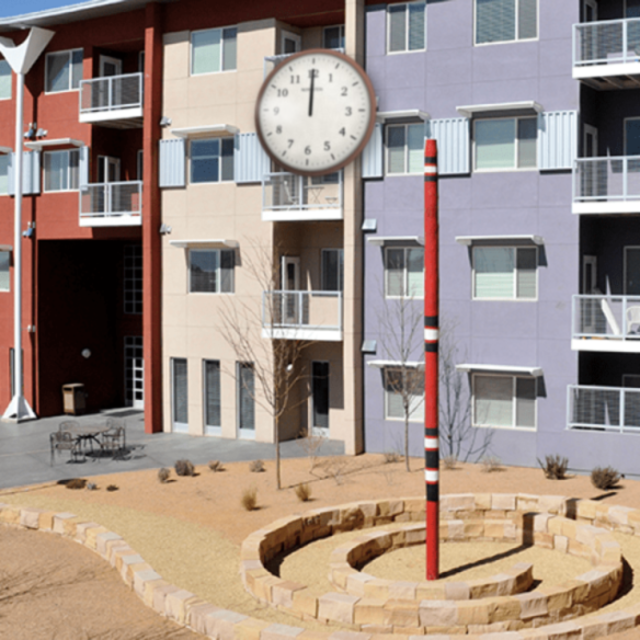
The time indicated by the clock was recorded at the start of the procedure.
12:00
